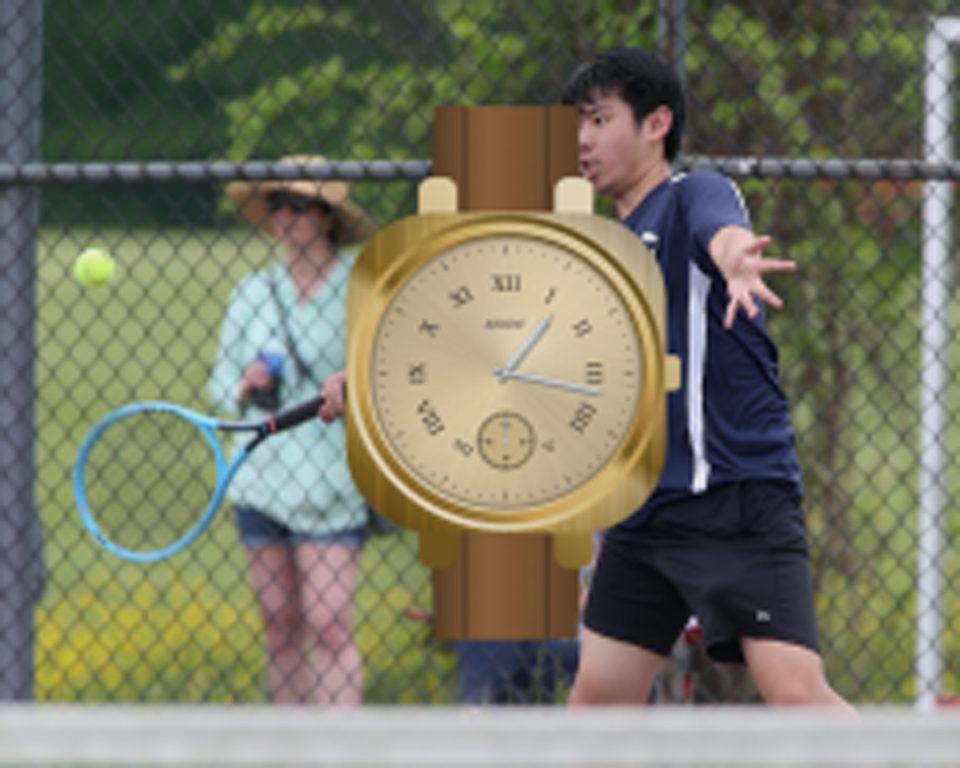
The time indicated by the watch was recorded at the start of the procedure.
1:17
